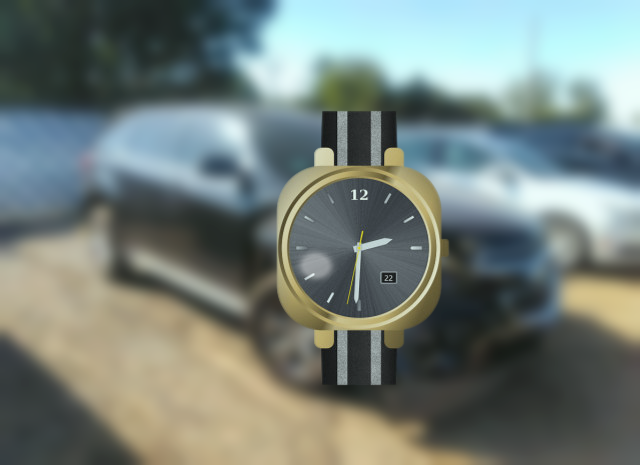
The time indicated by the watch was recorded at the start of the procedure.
2:30:32
